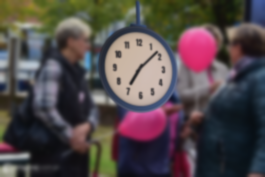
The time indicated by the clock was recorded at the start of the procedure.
7:08
